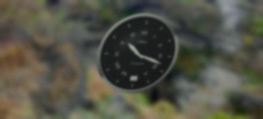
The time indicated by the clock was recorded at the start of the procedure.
10:18
